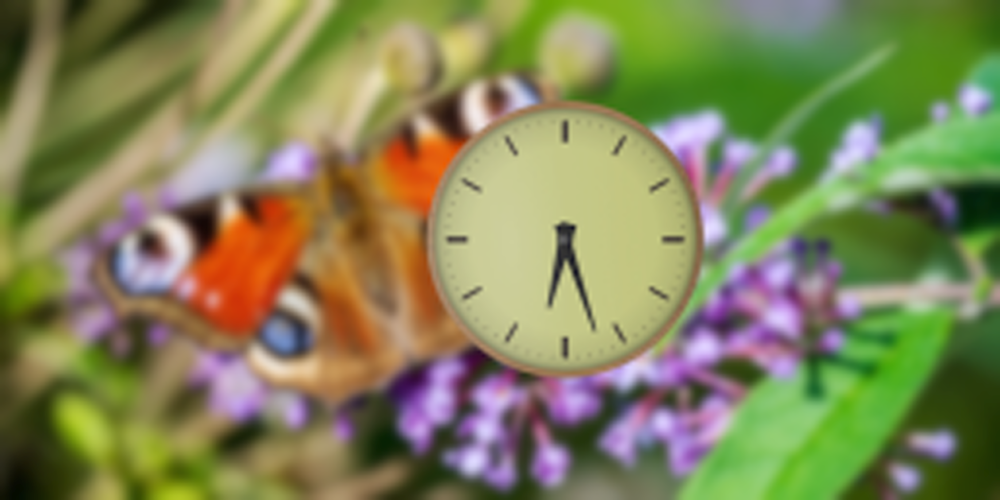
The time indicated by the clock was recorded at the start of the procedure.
6:27
